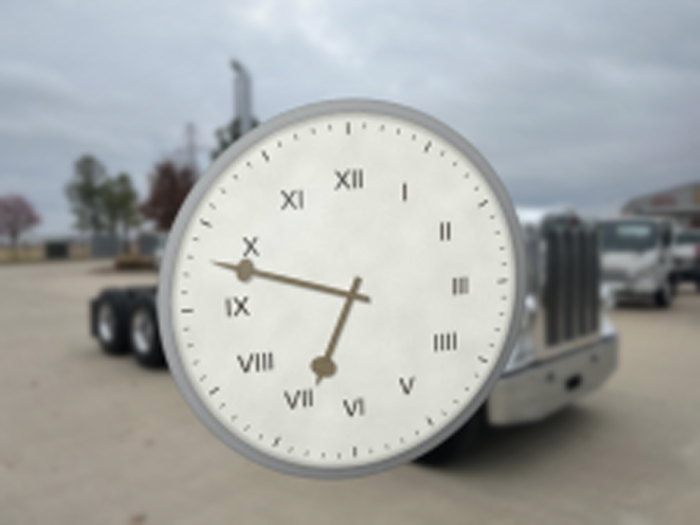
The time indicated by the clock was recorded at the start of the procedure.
6:48
